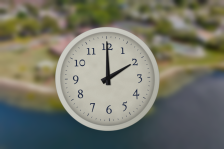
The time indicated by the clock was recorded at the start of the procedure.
2:00
